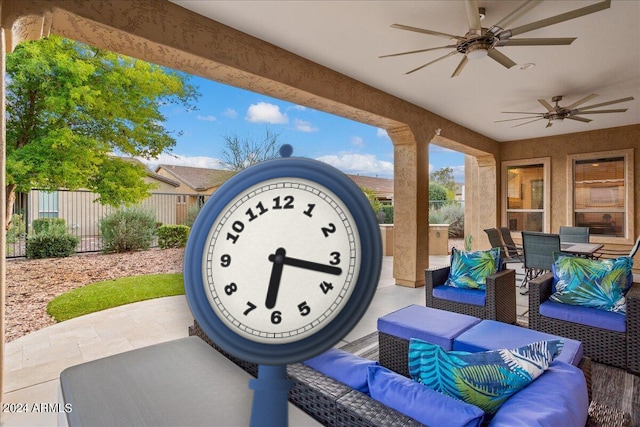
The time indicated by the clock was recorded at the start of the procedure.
6:17
